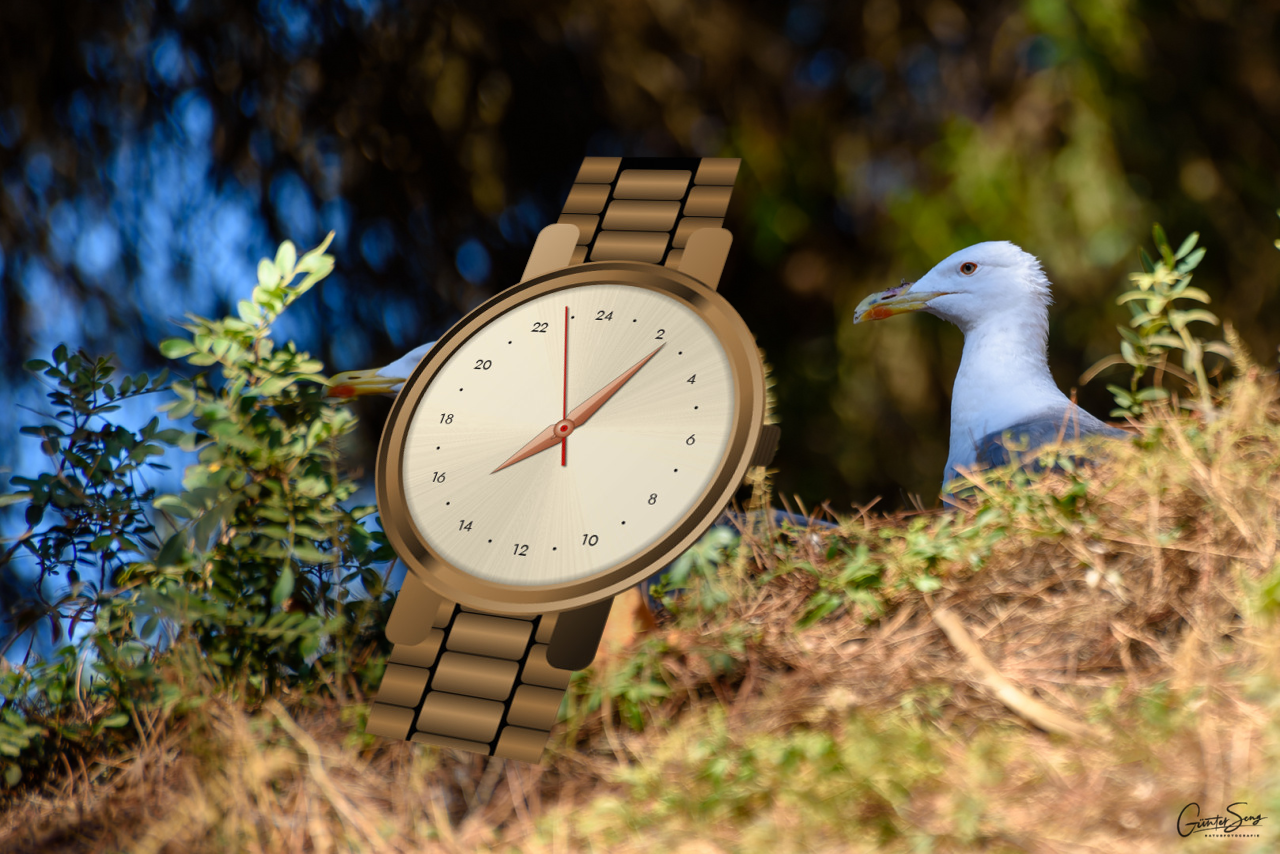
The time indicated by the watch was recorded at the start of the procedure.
15:05:57
